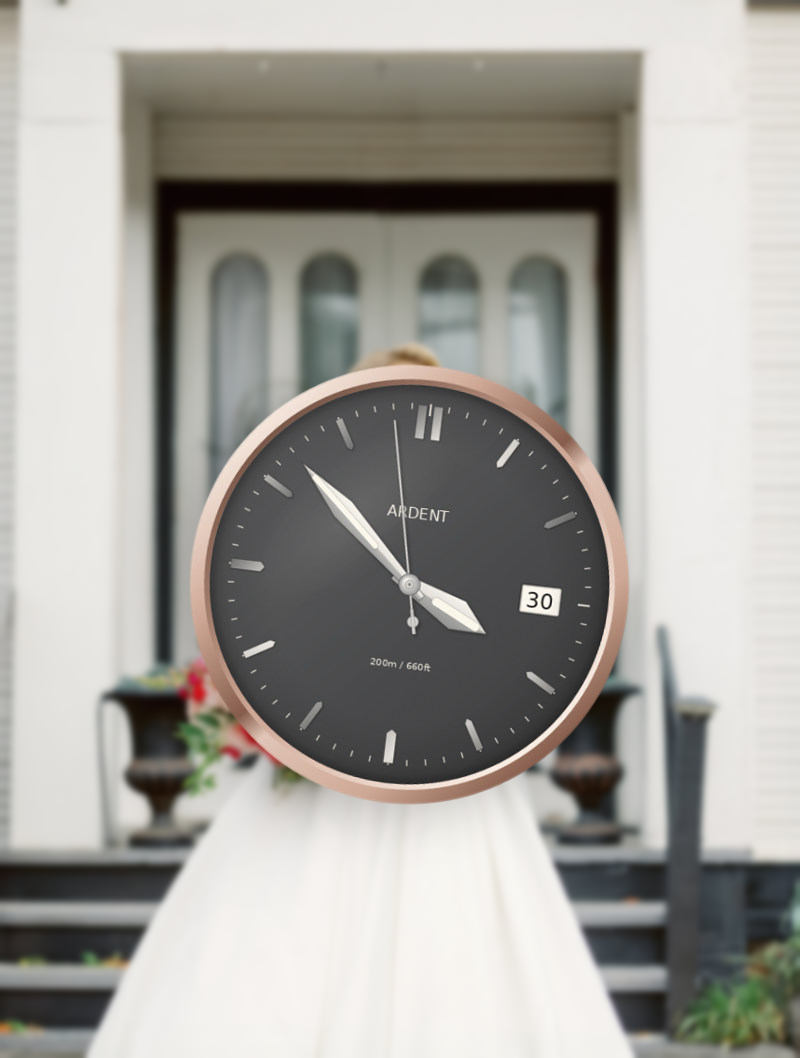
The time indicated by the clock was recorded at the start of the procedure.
3:51:58
